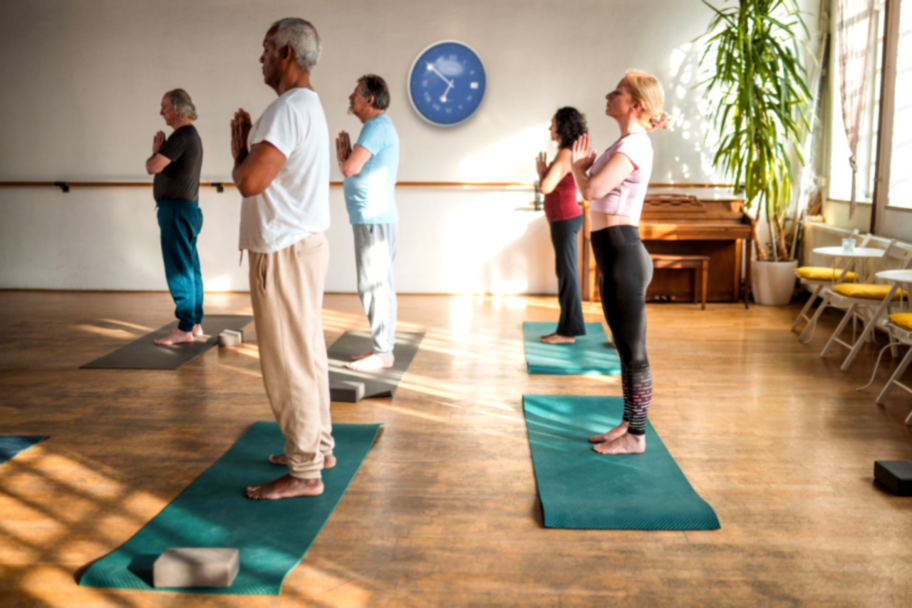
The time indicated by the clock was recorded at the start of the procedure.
6:51
